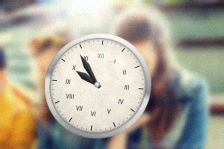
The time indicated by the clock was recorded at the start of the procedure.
9:54
